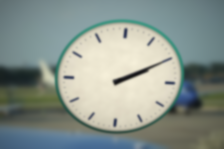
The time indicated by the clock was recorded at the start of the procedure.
2:10
